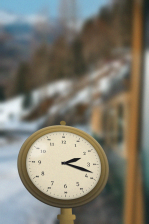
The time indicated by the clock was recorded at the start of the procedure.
2:18
